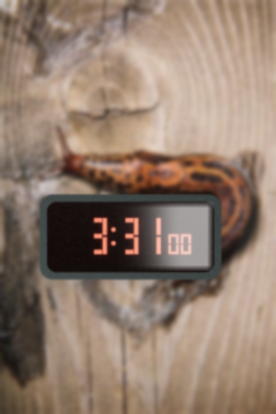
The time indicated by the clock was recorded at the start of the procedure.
3:31:00
